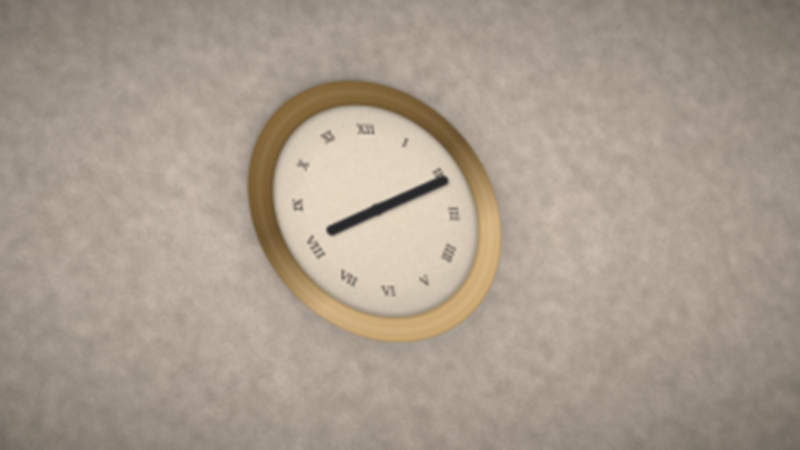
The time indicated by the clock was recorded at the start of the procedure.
8:11
